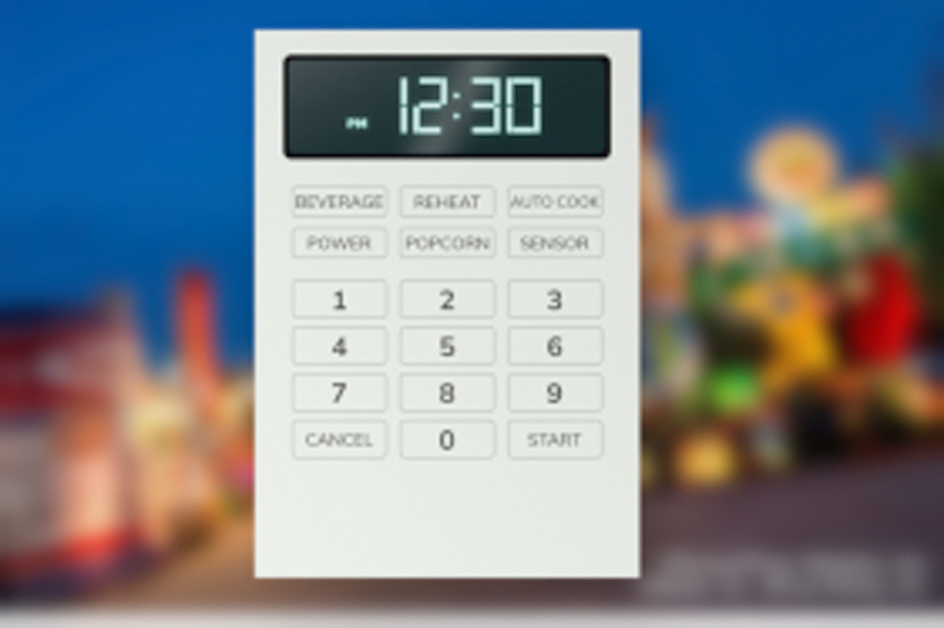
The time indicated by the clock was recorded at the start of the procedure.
12:30
